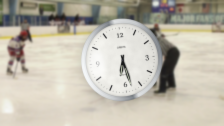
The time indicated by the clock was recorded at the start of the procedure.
6:28
